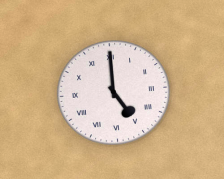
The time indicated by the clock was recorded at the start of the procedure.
5:00
